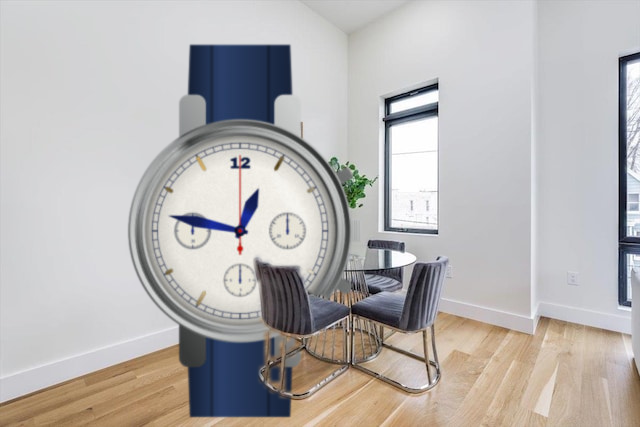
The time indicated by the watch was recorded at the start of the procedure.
12:47
